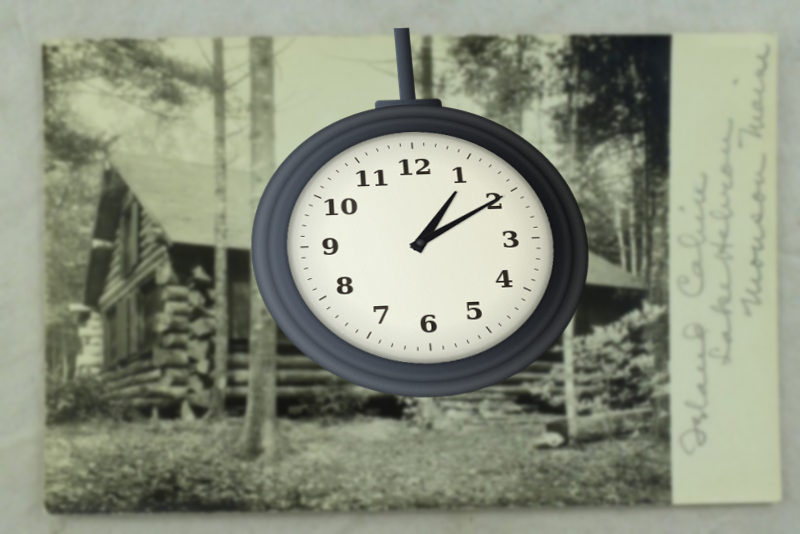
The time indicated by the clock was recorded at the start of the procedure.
1:10
